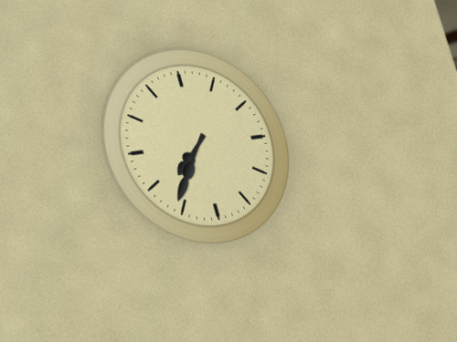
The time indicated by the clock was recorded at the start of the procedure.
7:36
